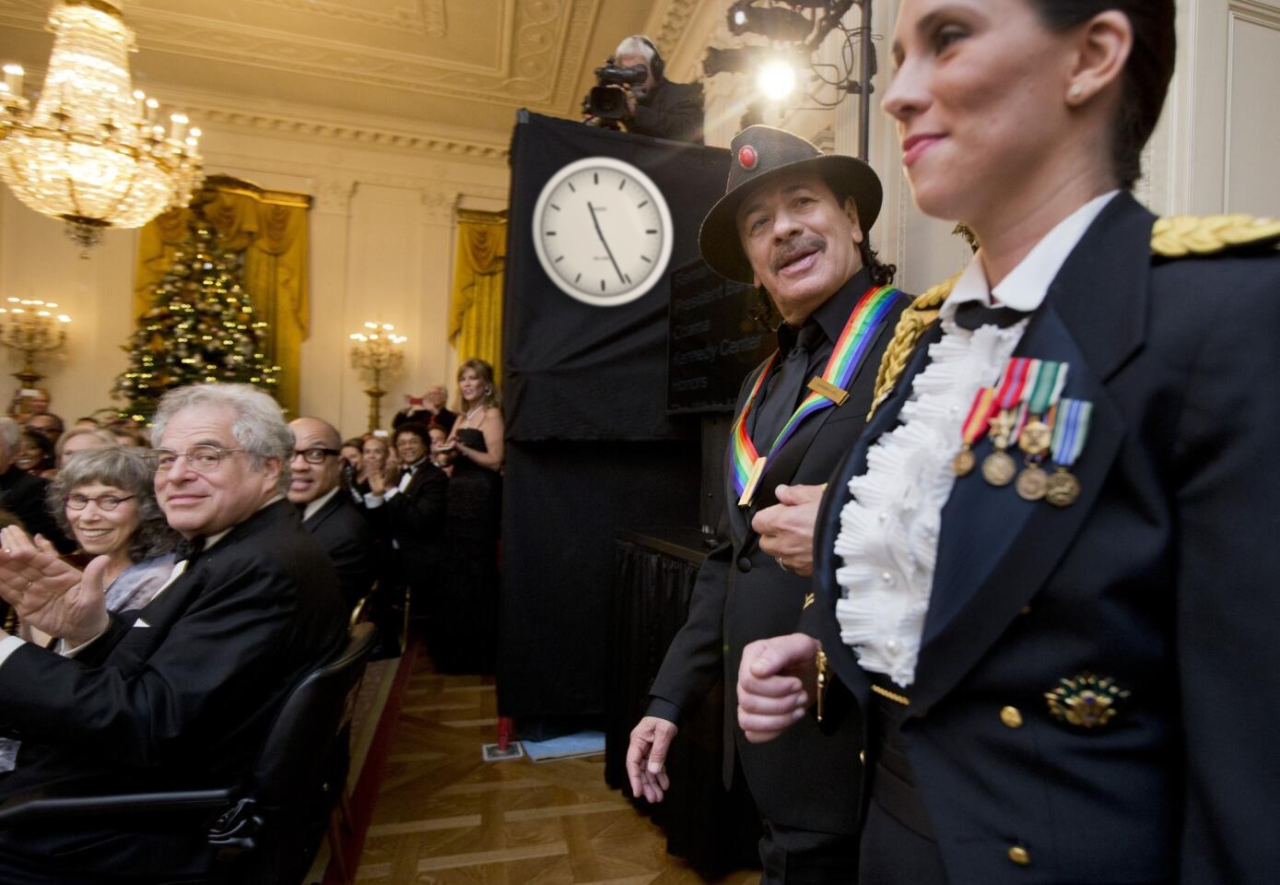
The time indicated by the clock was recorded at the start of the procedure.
11:26
